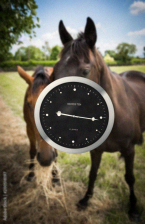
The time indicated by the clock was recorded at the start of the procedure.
9:16
